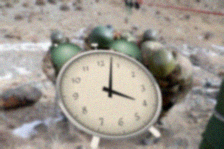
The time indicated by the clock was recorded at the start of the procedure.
4:03
